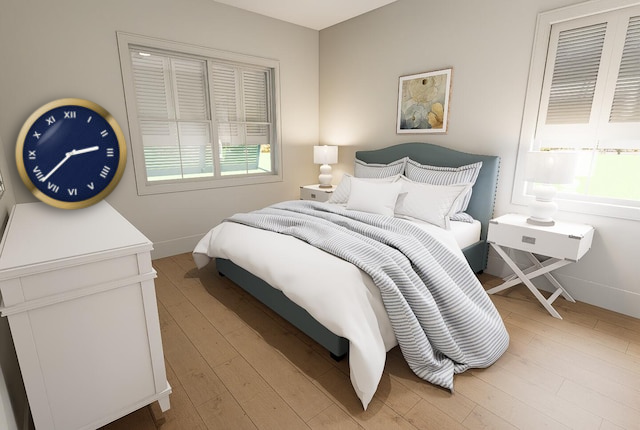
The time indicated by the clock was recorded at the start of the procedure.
2:38
